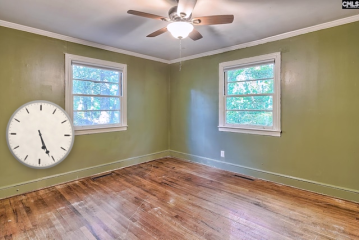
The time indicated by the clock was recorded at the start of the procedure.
5:26
